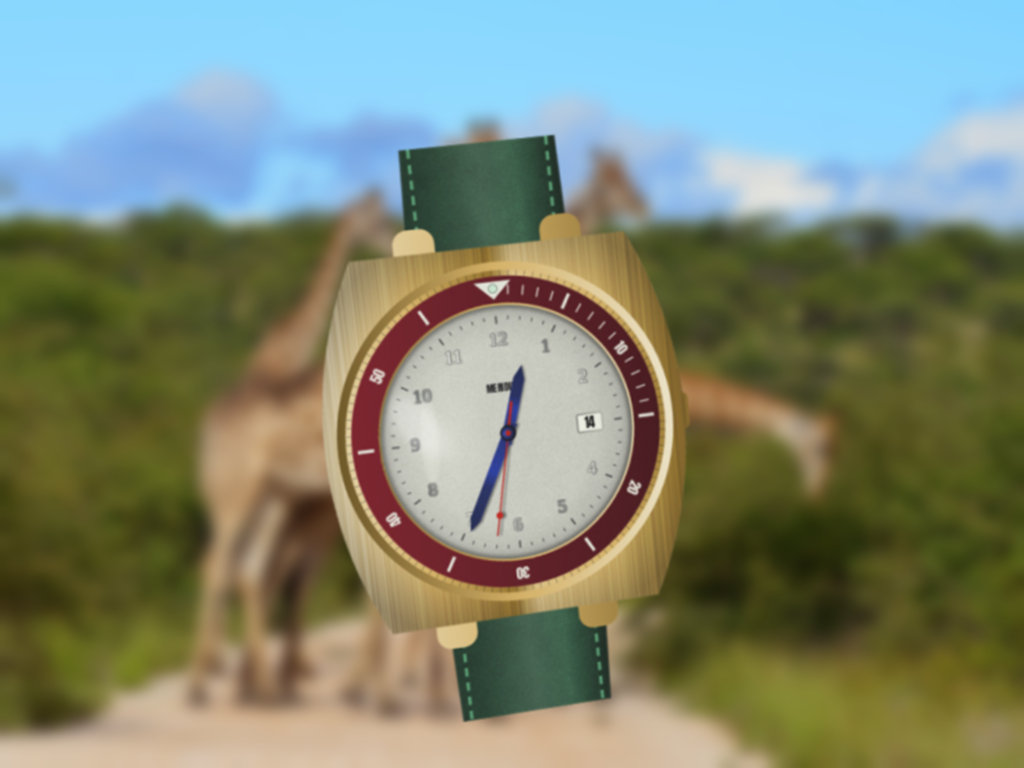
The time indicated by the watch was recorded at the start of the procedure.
12:34:32
